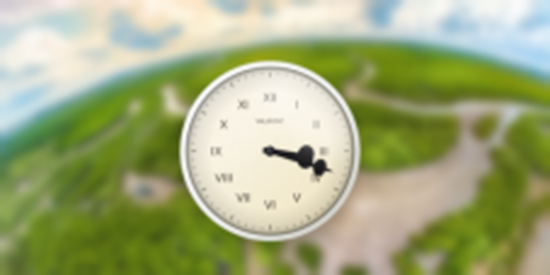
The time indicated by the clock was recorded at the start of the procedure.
3:18
